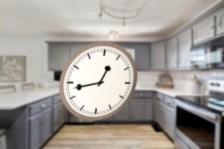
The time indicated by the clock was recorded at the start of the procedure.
12:43
